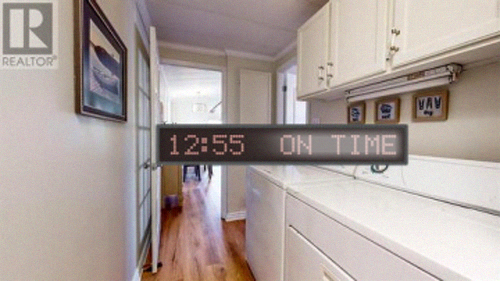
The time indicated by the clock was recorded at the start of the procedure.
12:55
